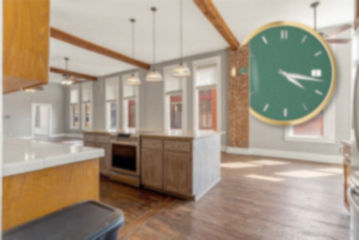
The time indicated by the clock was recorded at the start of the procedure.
4:17
